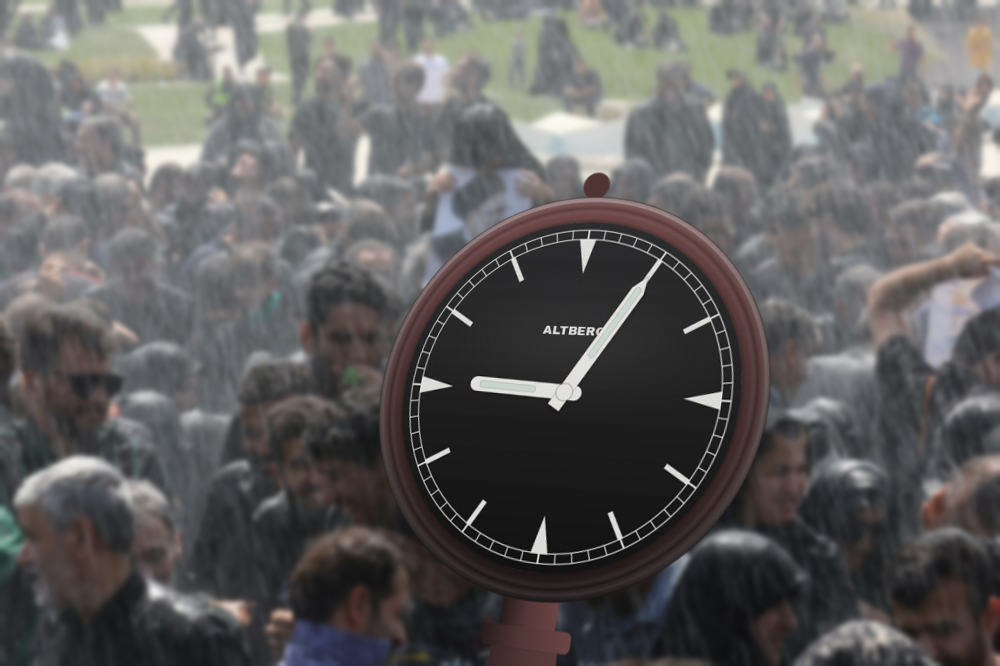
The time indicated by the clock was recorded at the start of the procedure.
9:05
